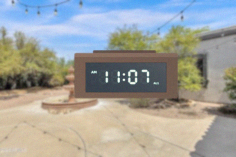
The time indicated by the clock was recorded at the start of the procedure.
11:07
